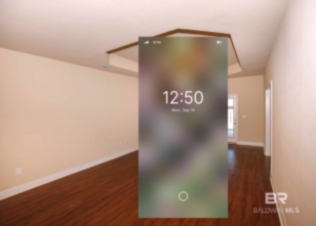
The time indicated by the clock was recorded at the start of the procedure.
12:50
